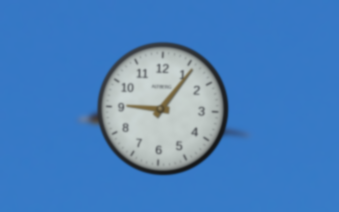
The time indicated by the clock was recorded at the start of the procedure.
9:06
